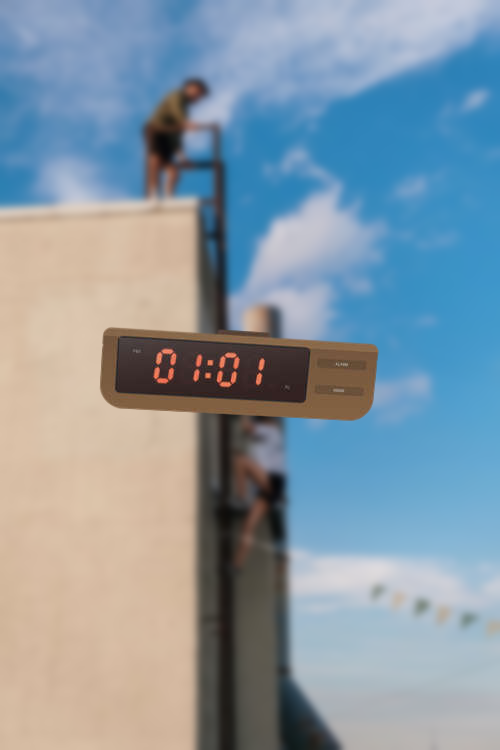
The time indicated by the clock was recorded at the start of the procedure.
1:01
